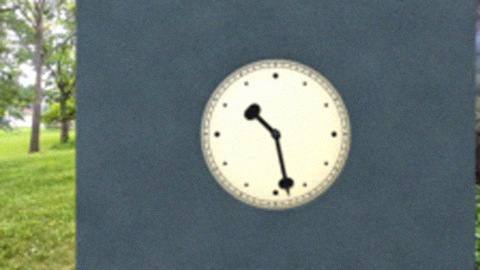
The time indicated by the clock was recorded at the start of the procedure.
10:28
